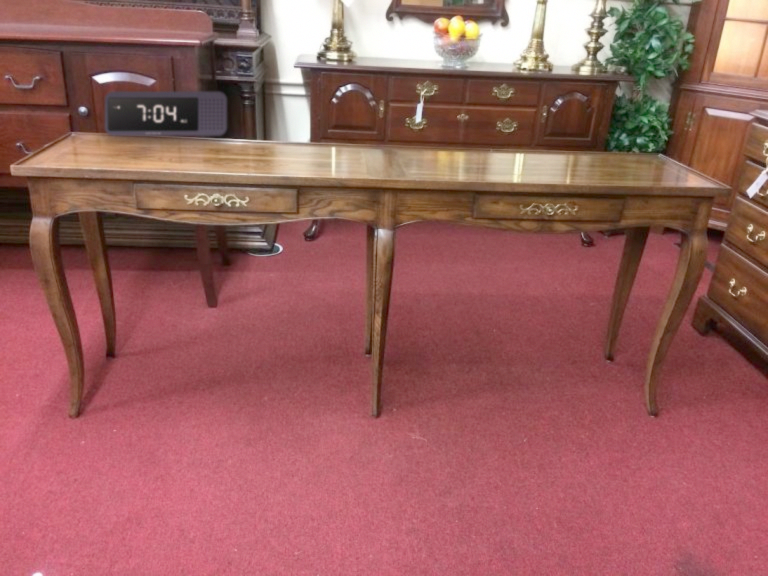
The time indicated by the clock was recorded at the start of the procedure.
7:04
